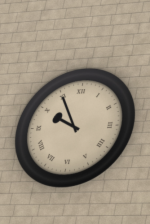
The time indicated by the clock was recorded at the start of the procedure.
9:55
